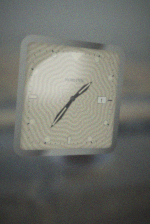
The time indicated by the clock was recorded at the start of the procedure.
1:36
